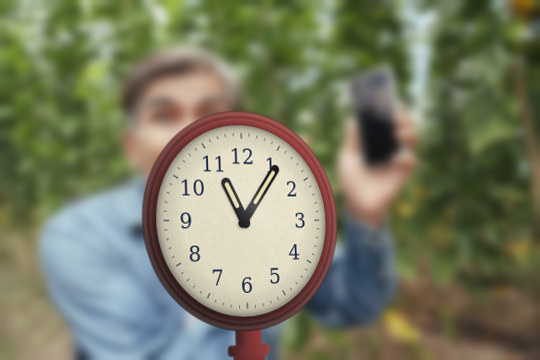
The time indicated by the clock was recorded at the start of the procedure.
11:06
